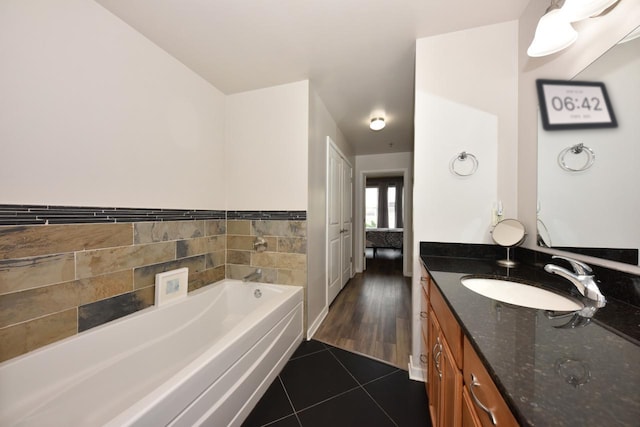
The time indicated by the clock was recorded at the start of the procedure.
6:42
